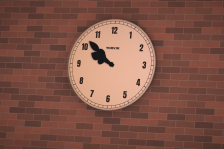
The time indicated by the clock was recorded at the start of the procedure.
9:52
